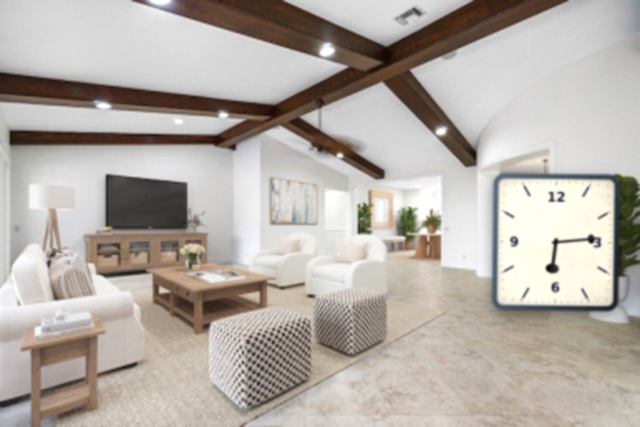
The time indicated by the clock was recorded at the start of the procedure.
6:14
